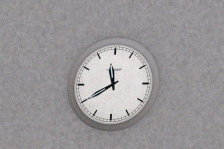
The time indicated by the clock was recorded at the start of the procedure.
11:40
